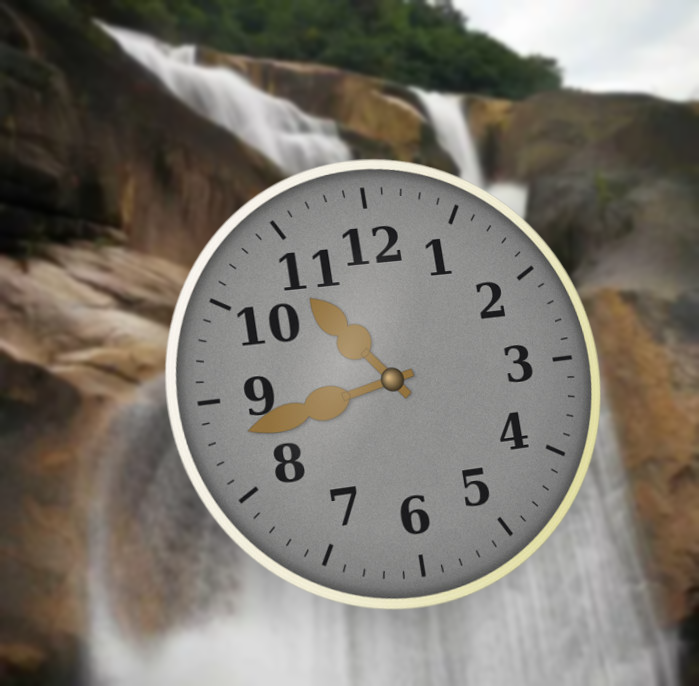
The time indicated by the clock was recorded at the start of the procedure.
10:43
